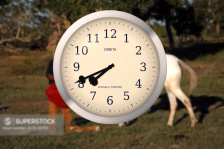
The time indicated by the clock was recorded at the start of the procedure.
7:41
